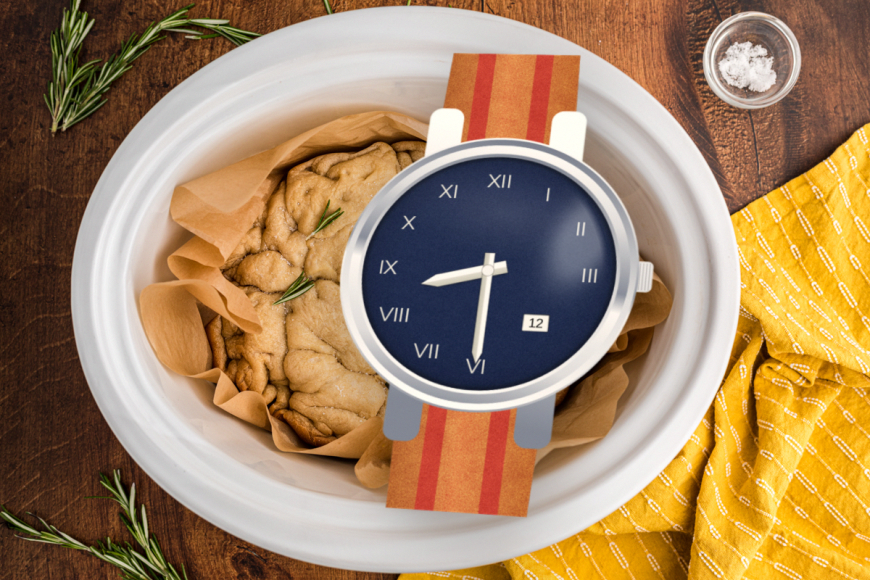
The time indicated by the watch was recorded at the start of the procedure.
8:30
